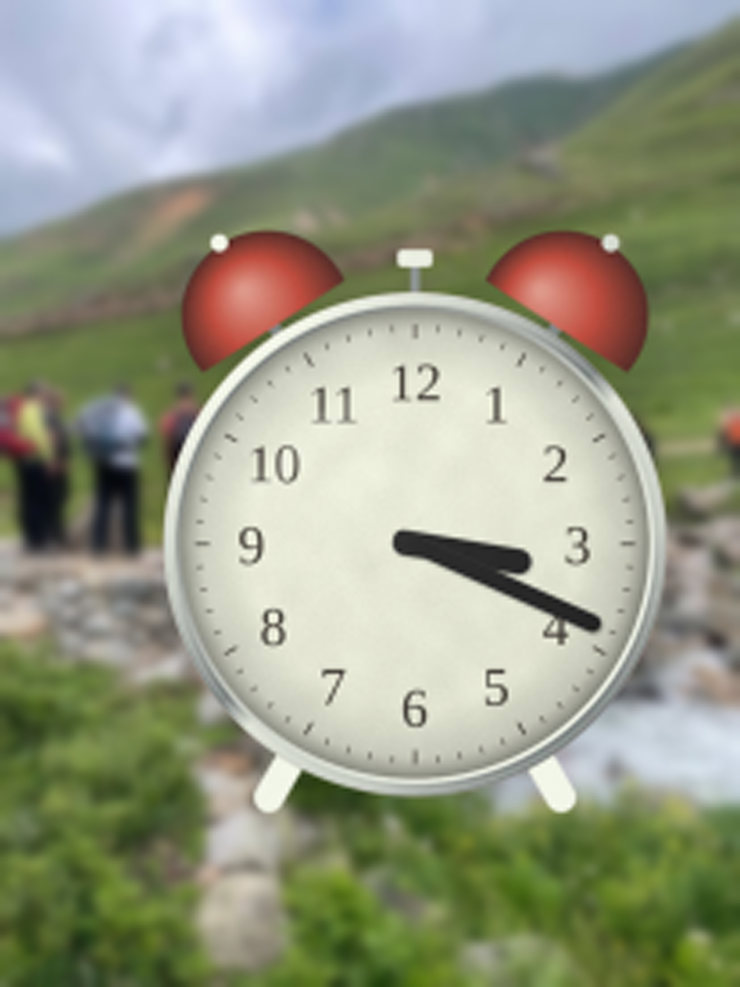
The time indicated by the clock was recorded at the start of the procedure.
3:19
